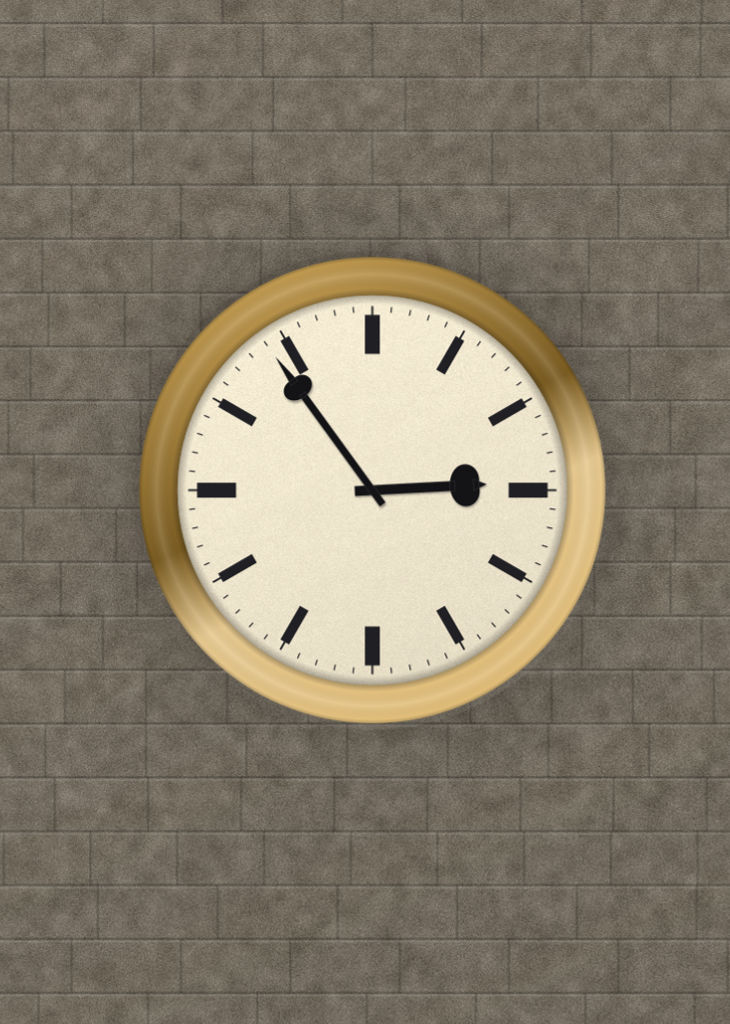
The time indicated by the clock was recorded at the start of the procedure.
2:54
